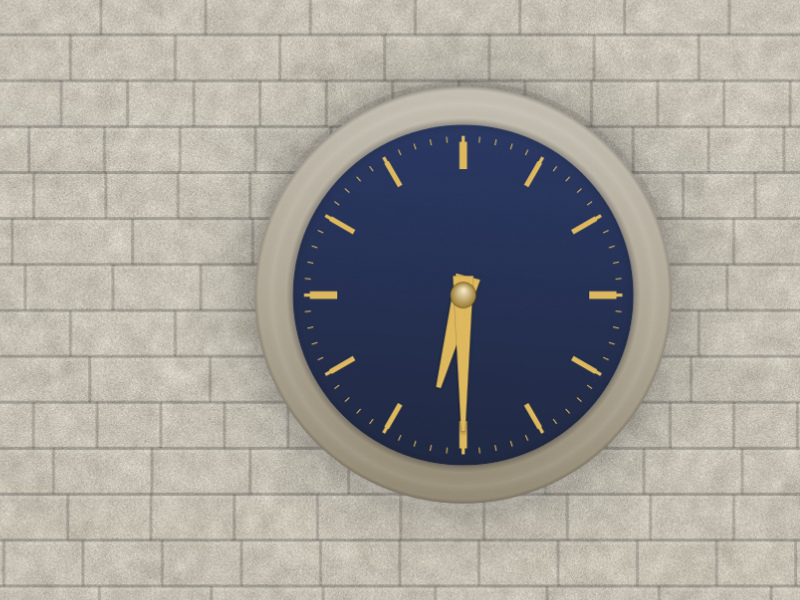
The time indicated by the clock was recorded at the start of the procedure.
6:30
